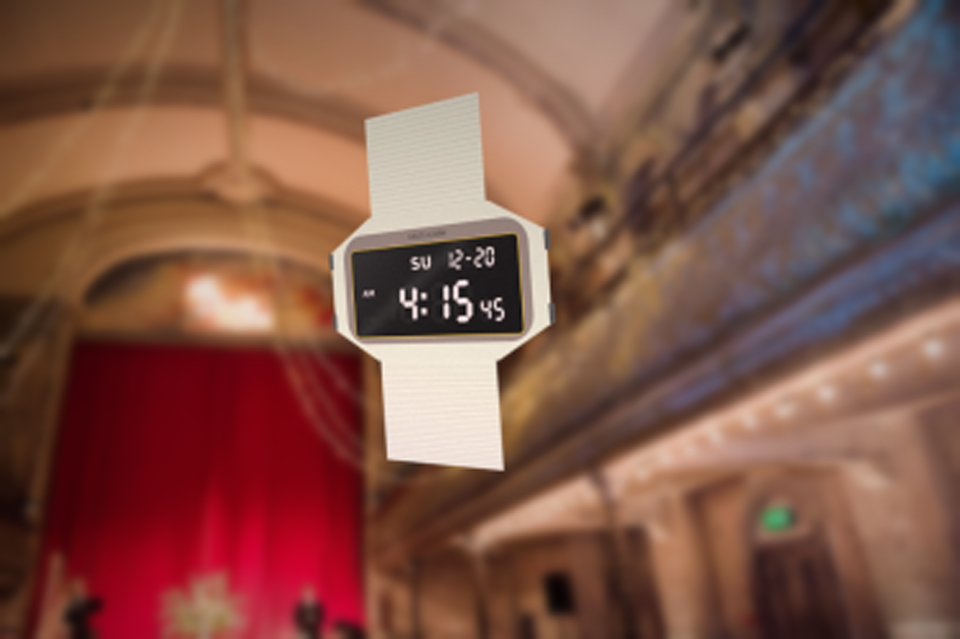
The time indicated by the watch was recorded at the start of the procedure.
4:15:45
